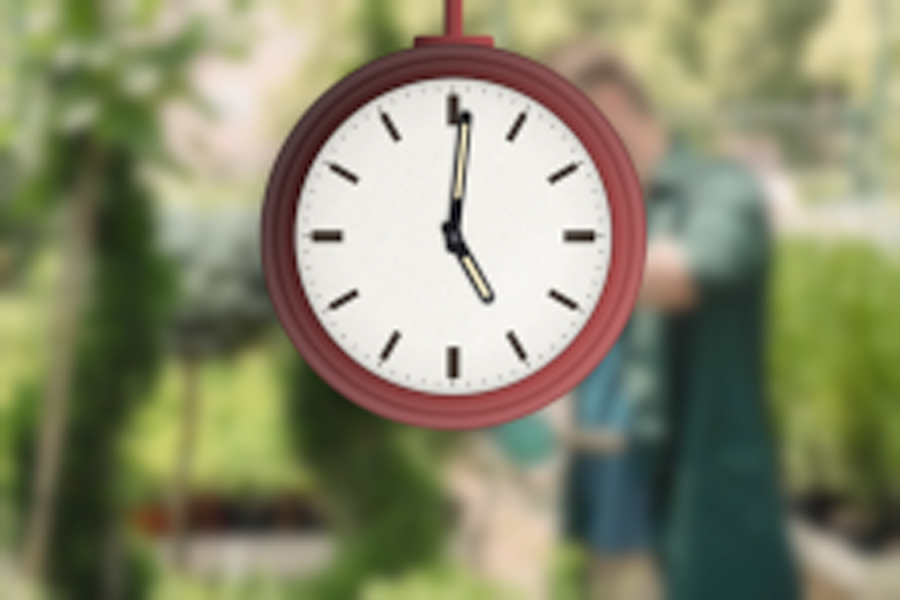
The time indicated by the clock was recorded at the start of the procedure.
5:01
